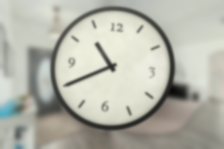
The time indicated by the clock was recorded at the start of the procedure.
10:40
